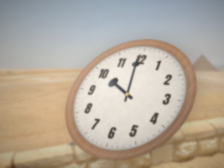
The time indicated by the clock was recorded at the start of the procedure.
9:59
